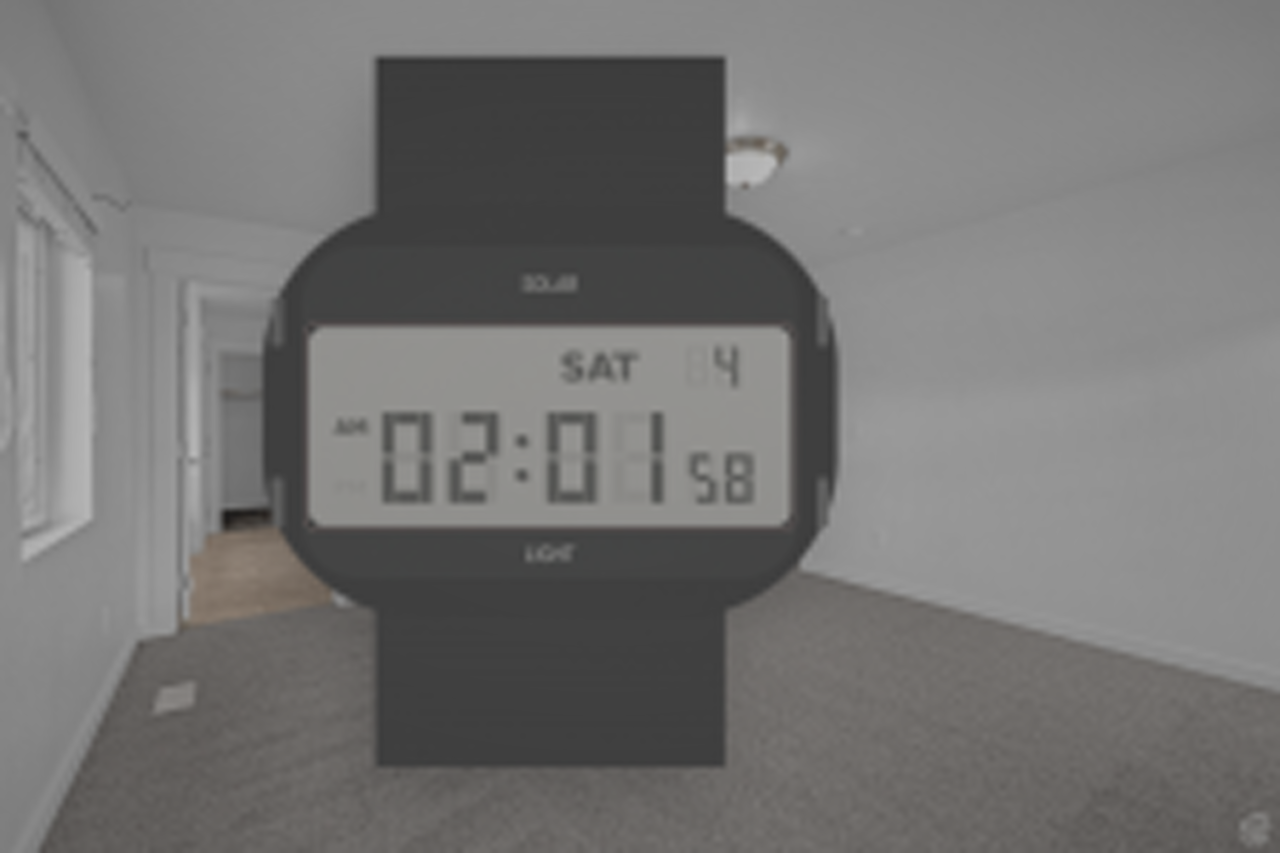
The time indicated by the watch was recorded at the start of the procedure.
2:01:58
